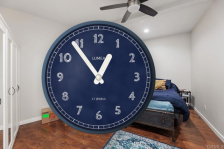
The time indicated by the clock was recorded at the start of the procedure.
12:54
